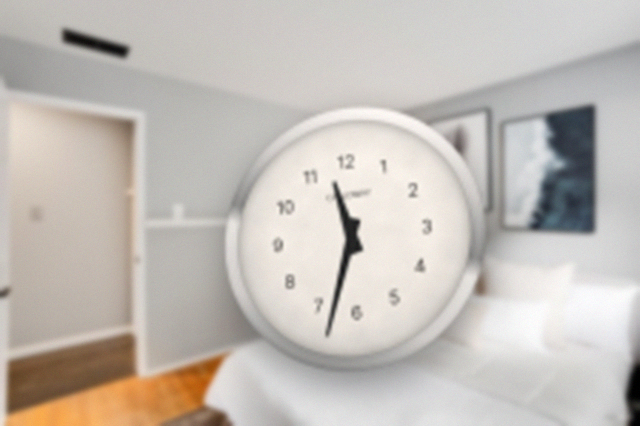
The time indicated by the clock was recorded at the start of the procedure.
11:33
